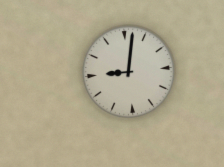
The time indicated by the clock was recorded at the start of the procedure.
9:02
